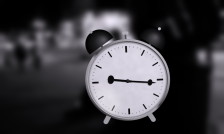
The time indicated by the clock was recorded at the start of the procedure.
9:16
